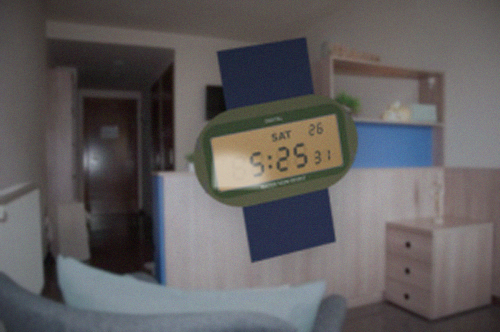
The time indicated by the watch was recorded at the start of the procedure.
5:25:31
